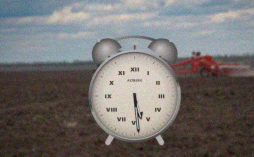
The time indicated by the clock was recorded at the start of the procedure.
5:29
